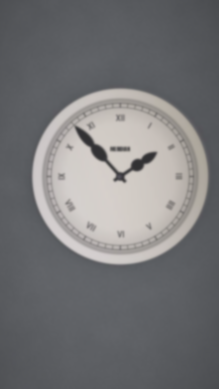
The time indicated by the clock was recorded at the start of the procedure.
1:53
